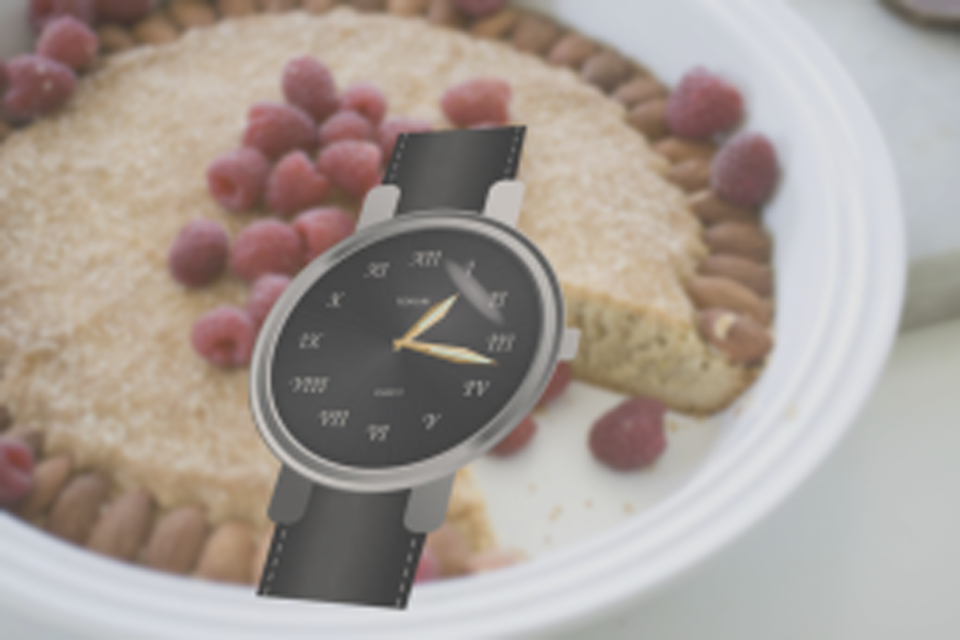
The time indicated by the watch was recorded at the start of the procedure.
1:17
